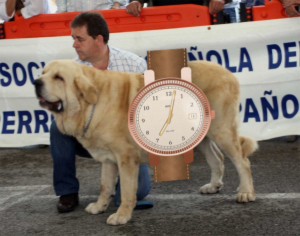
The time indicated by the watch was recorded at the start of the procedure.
7:02
